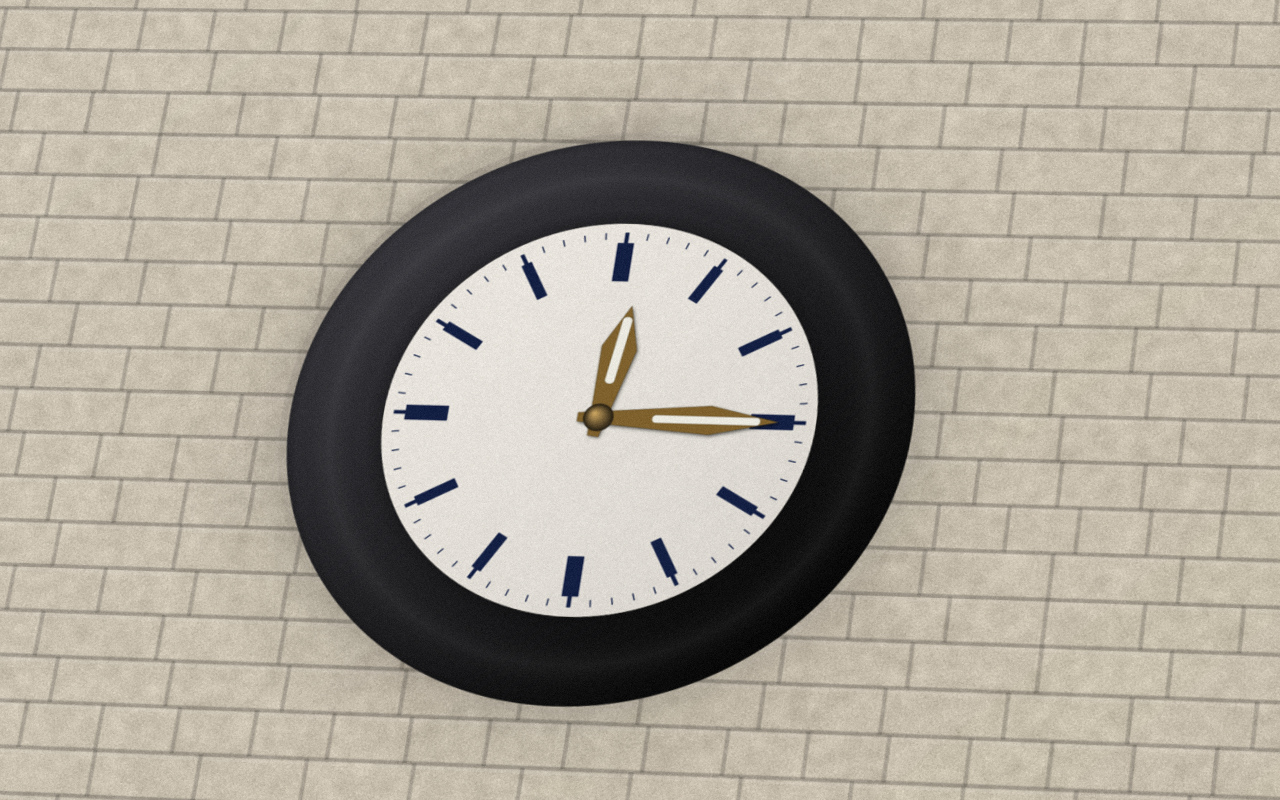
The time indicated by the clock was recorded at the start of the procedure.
12:15
